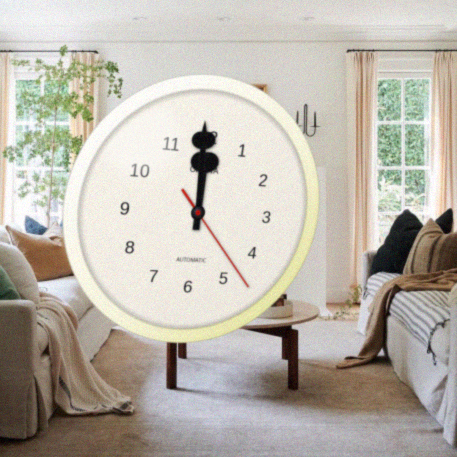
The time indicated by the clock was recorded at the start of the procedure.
11:59:23
